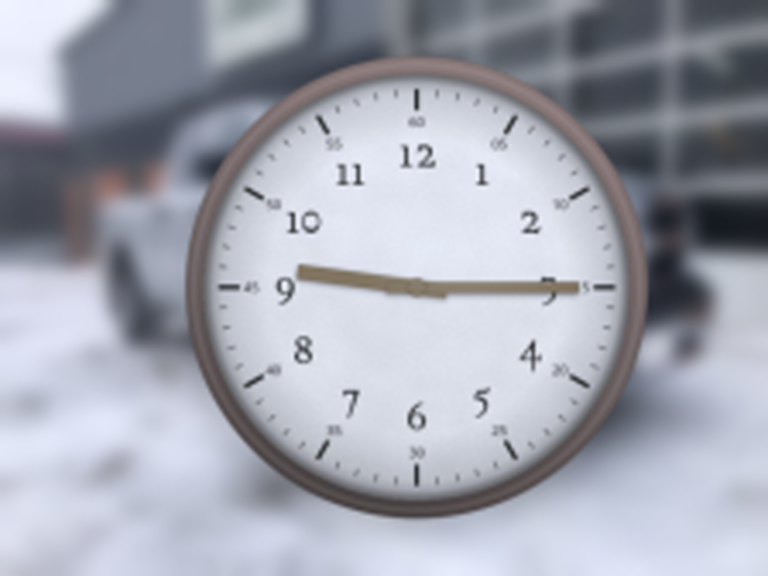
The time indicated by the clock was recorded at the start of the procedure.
9:15
